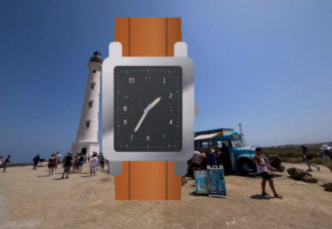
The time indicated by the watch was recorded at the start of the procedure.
1:35
